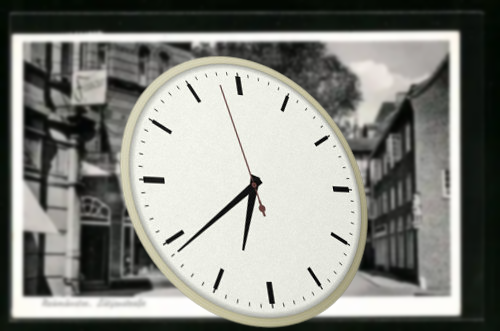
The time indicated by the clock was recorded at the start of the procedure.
6:38:58
